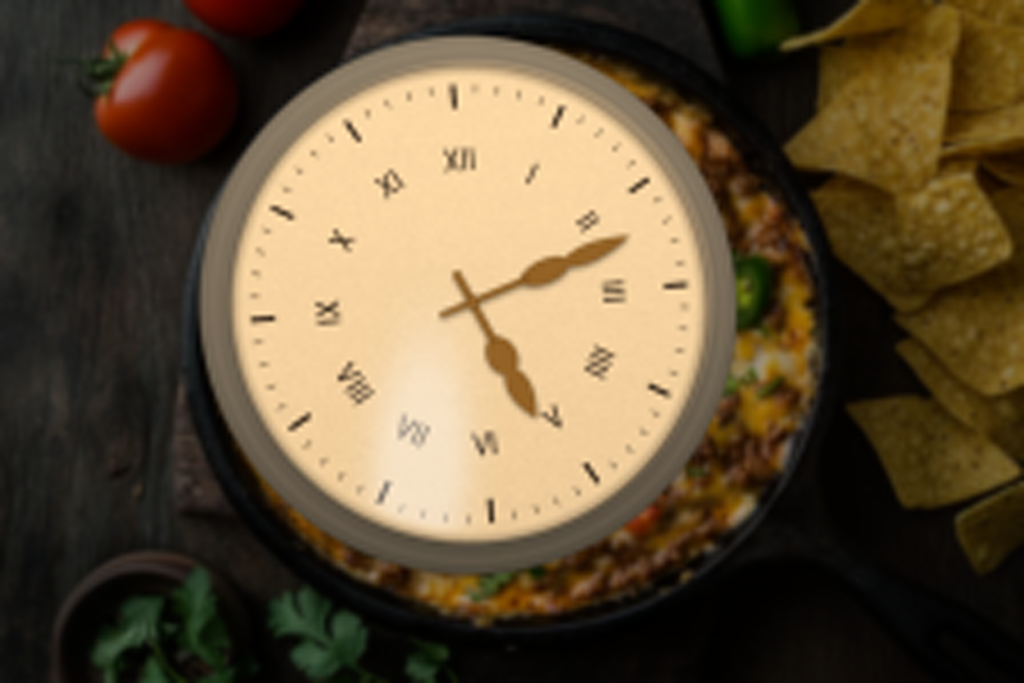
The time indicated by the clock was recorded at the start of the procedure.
5:12
